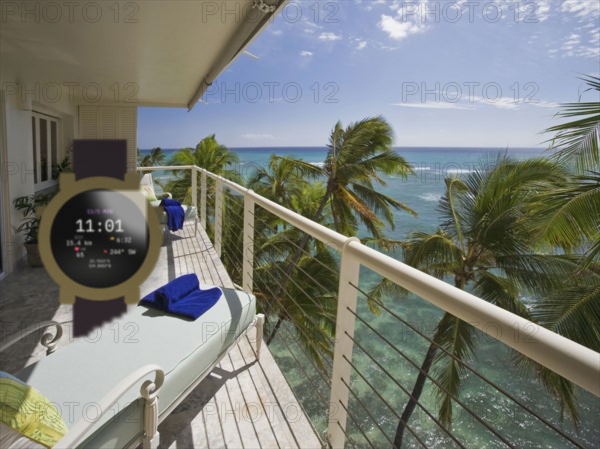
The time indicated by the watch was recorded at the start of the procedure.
11:01
